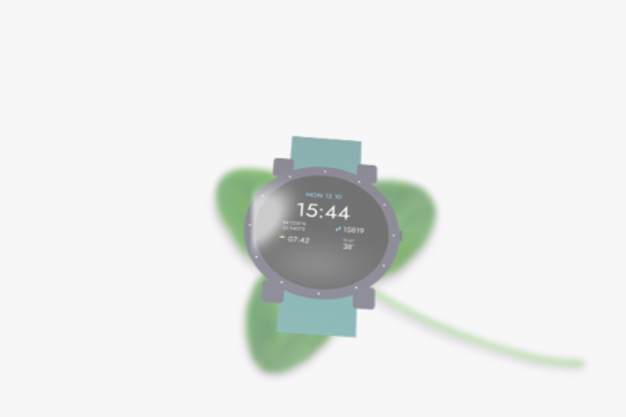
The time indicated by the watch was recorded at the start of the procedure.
15:44
